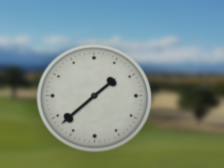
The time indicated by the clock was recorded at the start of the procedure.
1:38
